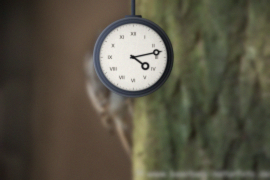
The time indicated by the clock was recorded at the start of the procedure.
4:13
